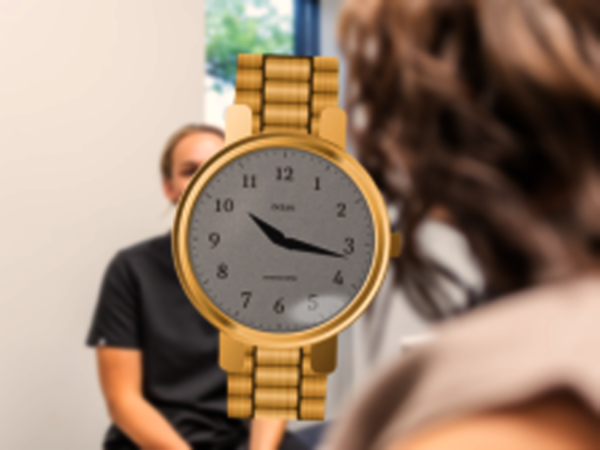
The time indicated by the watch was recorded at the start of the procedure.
10:17
